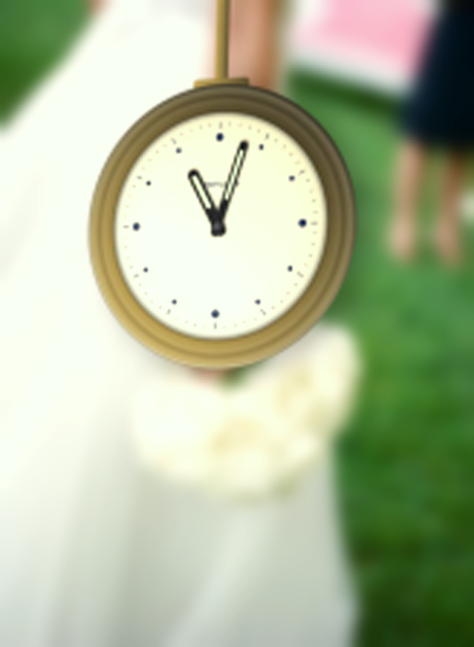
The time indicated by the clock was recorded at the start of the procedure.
11:03
